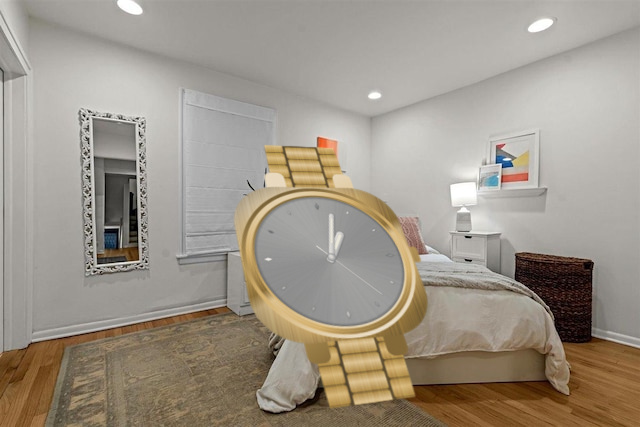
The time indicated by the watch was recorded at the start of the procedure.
1:02:23
